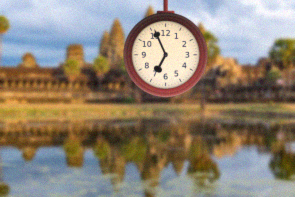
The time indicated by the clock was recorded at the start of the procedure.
6:56
